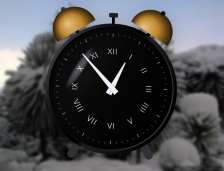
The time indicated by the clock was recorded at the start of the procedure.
12:53
